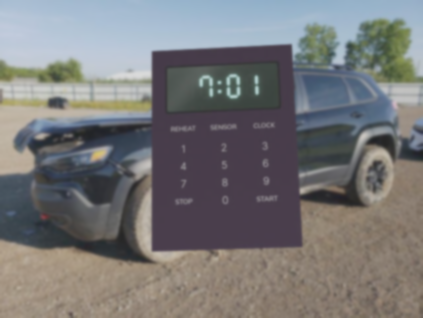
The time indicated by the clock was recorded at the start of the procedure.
7:01
